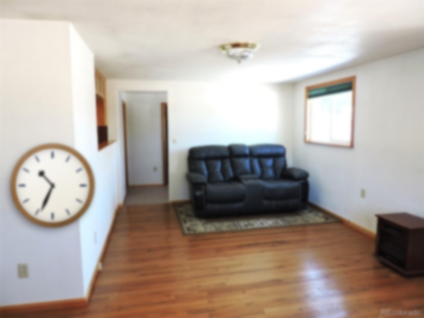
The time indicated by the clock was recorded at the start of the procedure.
10:34
